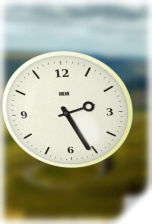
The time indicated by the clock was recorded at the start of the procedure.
2:26
